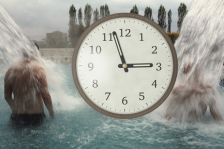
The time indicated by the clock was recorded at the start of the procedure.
2:57
